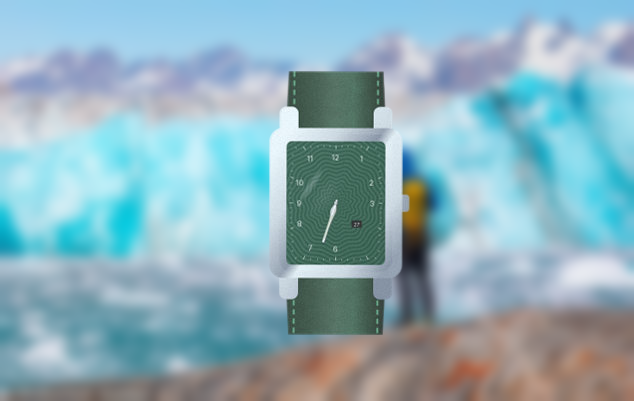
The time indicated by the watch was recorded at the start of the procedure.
6:33
